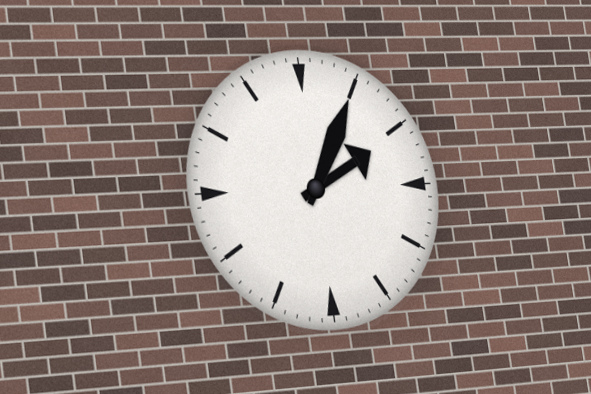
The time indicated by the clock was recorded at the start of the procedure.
2:05
